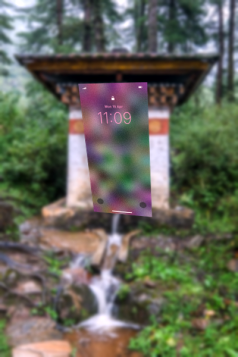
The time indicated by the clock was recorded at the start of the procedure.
11:09
